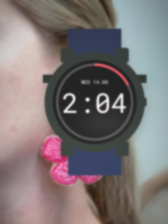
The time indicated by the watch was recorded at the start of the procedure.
2:04
